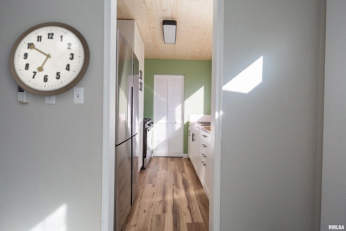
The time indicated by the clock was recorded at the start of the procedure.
6:50
